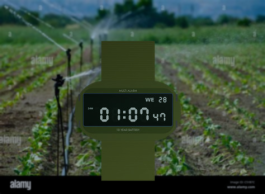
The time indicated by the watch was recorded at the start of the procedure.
1:07:47
